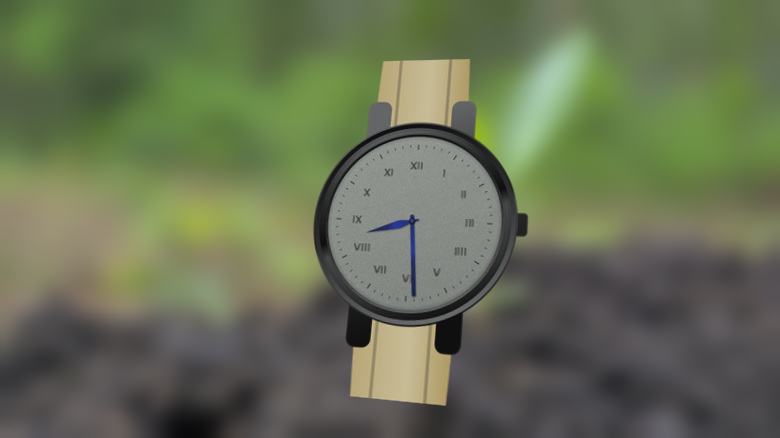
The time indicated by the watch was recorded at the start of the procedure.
8:29
